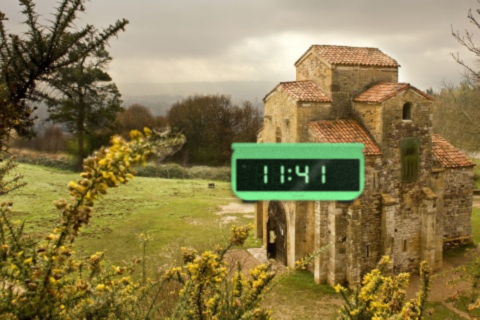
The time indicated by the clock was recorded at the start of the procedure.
11:41
